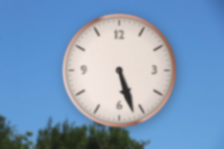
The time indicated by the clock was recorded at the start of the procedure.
5:27
